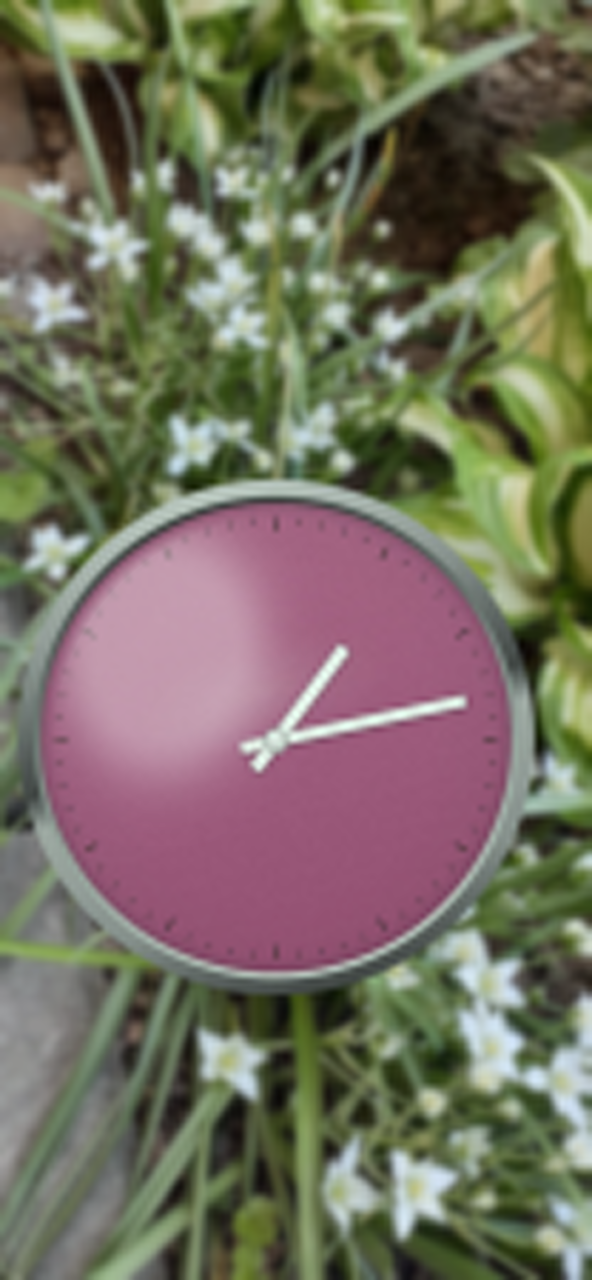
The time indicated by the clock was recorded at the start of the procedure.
1:13
